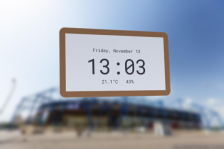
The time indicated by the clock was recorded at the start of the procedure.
13:03
